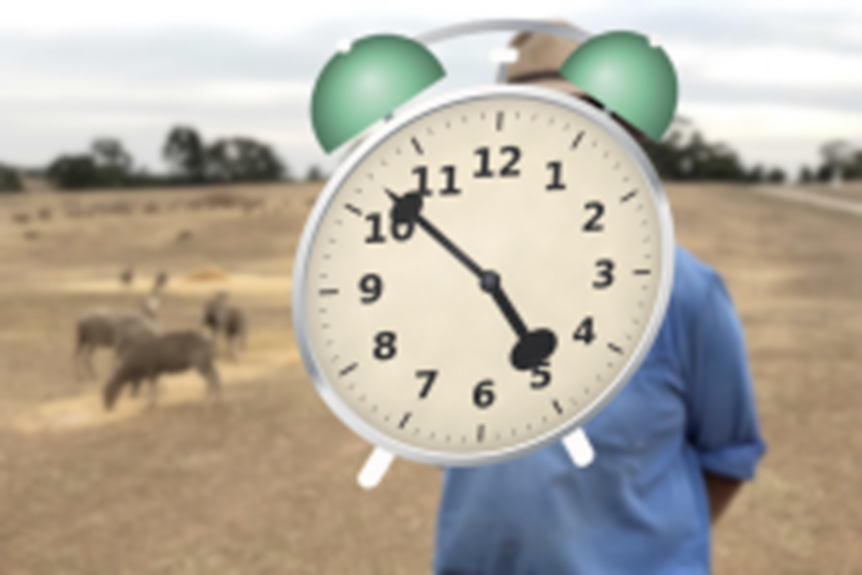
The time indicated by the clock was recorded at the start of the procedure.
4:52
